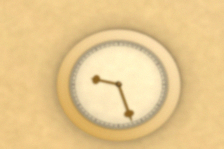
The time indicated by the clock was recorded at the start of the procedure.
9:27
